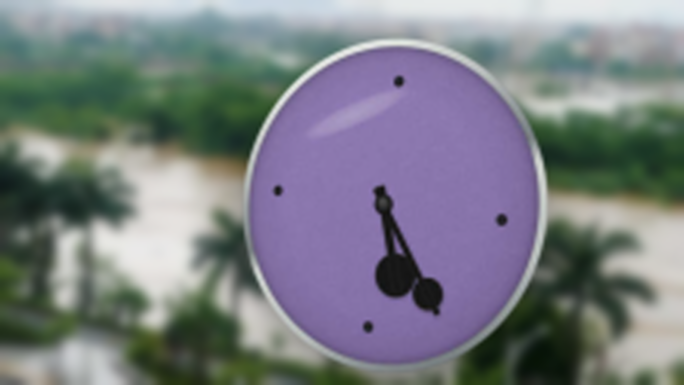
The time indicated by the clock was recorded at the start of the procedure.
5:24
